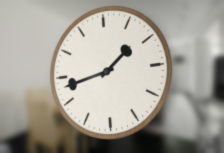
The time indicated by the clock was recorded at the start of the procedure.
1:43
